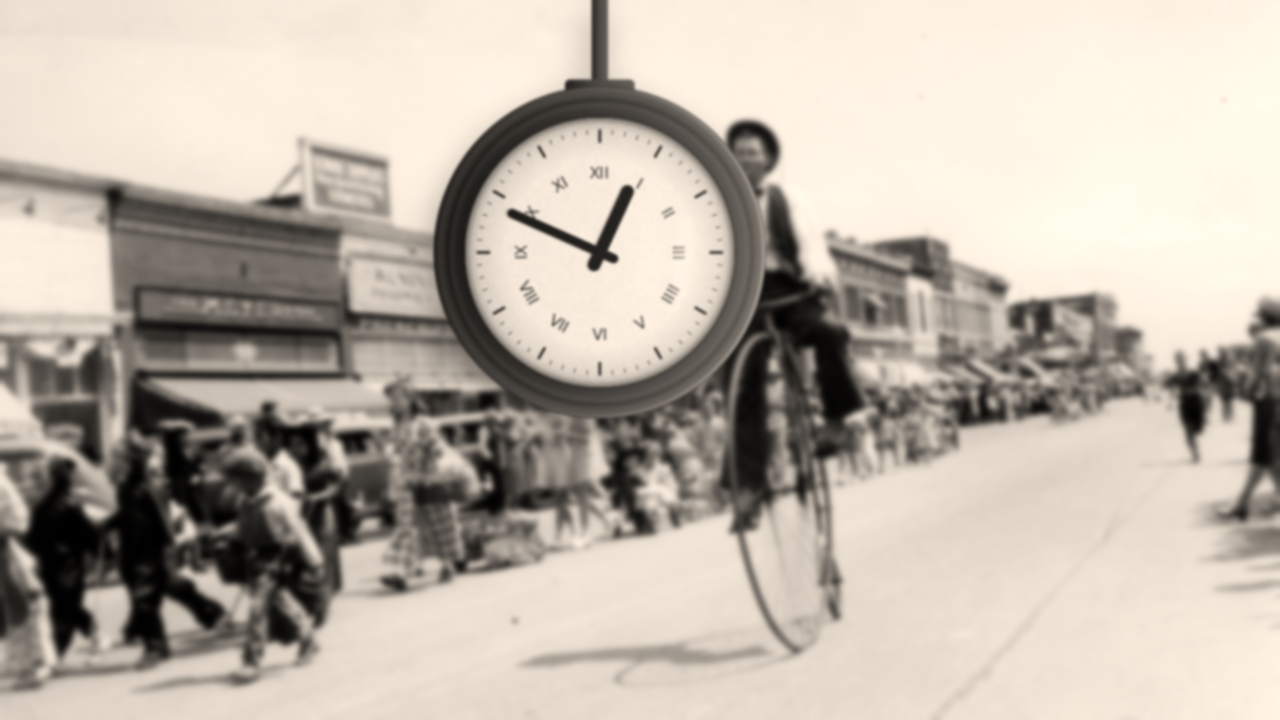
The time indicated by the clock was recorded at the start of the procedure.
12:49
